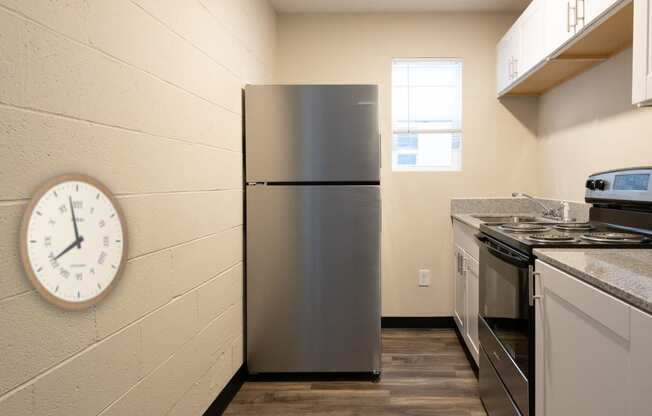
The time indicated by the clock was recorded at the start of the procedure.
7:58
